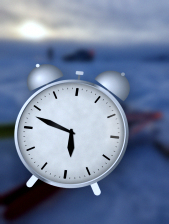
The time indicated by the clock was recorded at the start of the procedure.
5:48
